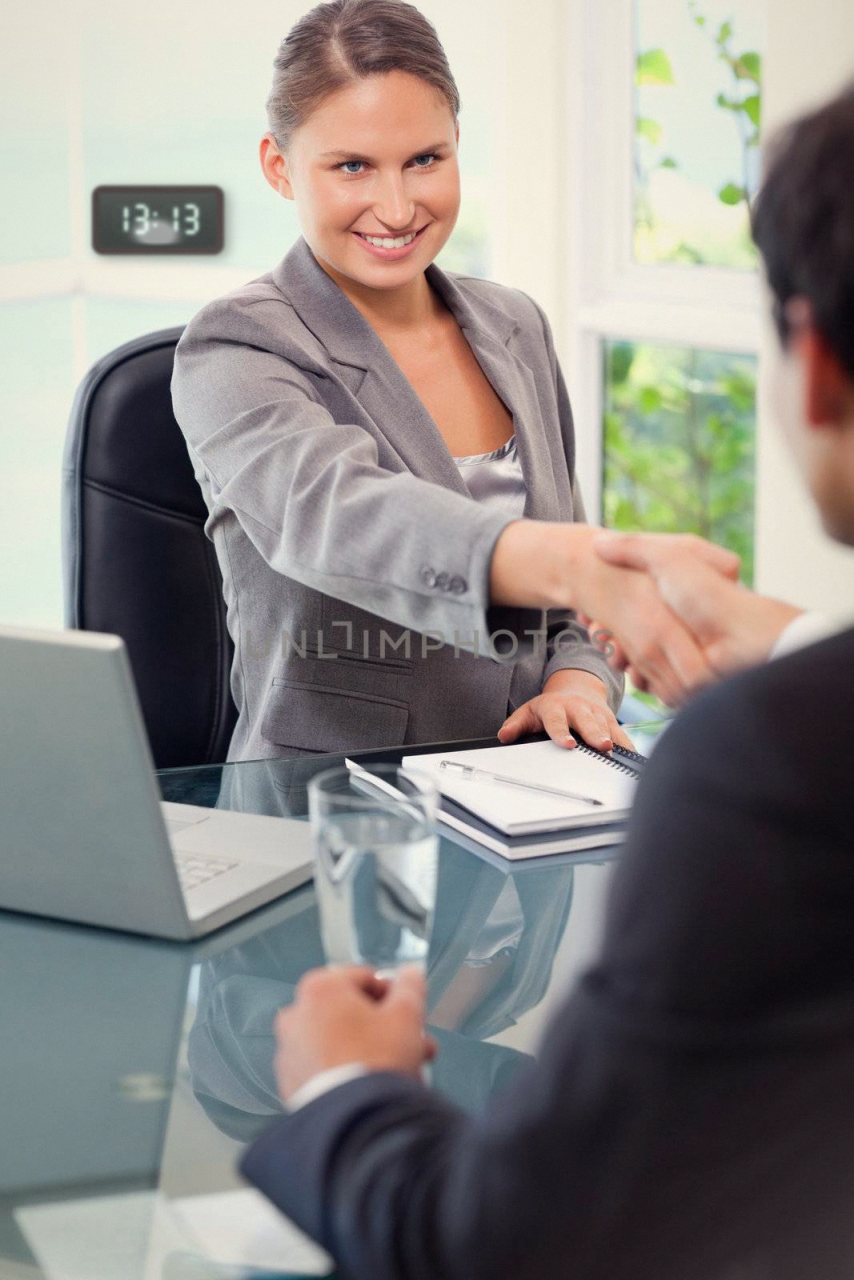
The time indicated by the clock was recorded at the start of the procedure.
13:13
